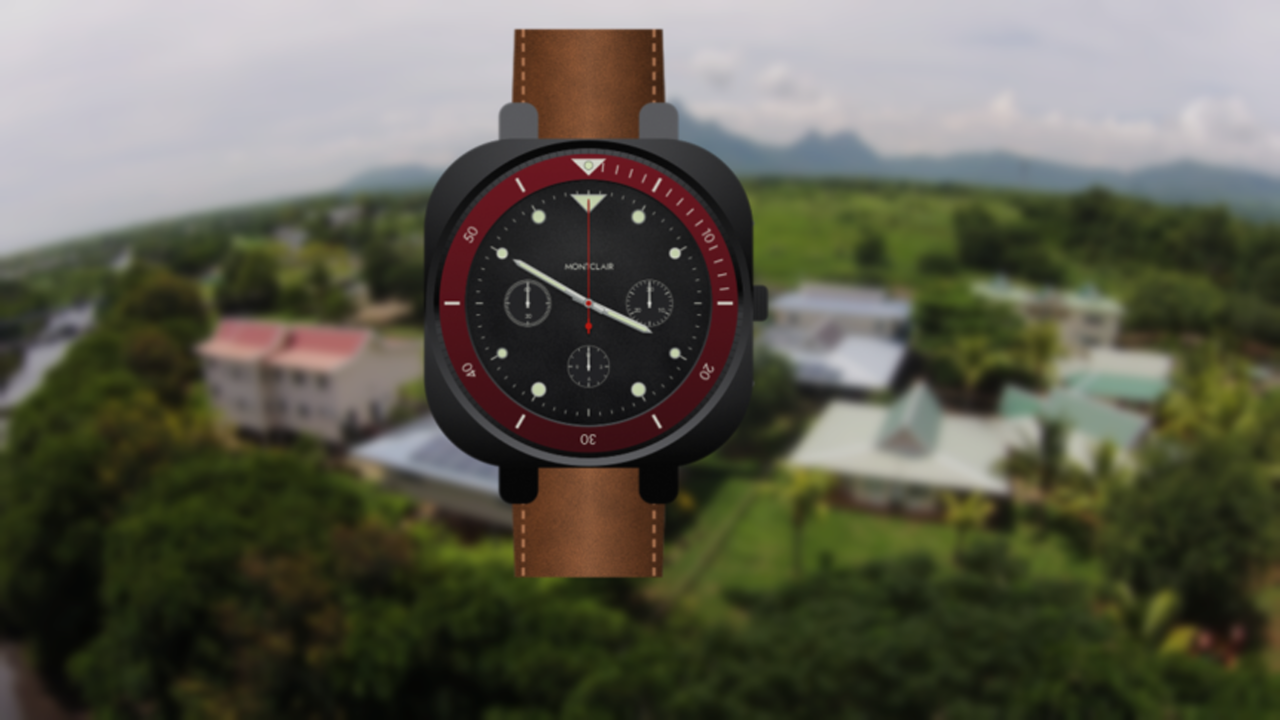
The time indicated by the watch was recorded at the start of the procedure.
3:50
